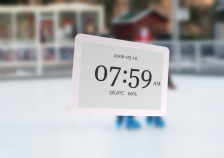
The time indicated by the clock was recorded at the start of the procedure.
7:59
